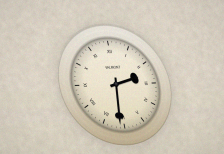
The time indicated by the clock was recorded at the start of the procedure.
2:31
